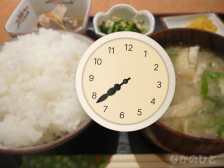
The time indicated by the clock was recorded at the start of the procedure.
7:38
